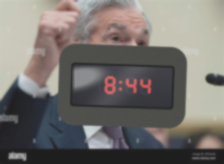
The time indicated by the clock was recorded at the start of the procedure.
8:44
